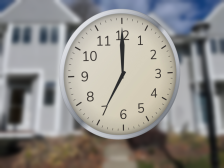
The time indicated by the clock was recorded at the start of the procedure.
7:00
